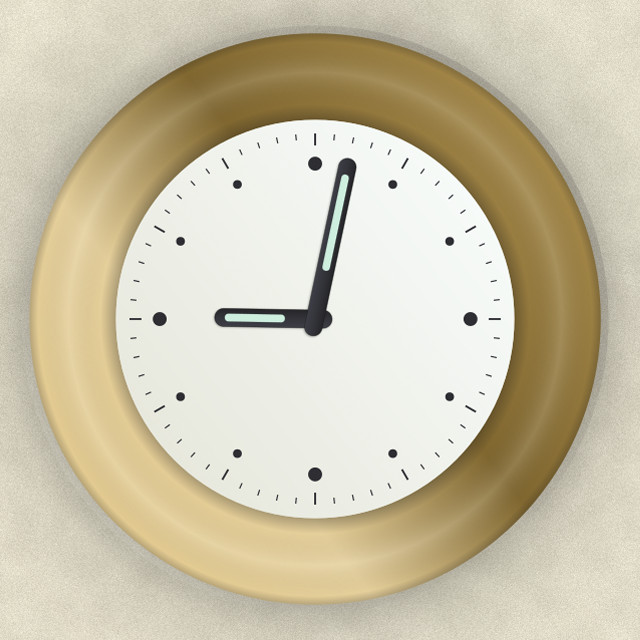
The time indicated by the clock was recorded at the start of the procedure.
9:02
